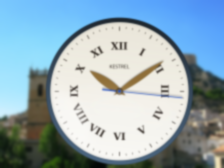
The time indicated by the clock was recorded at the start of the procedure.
10:09:16
